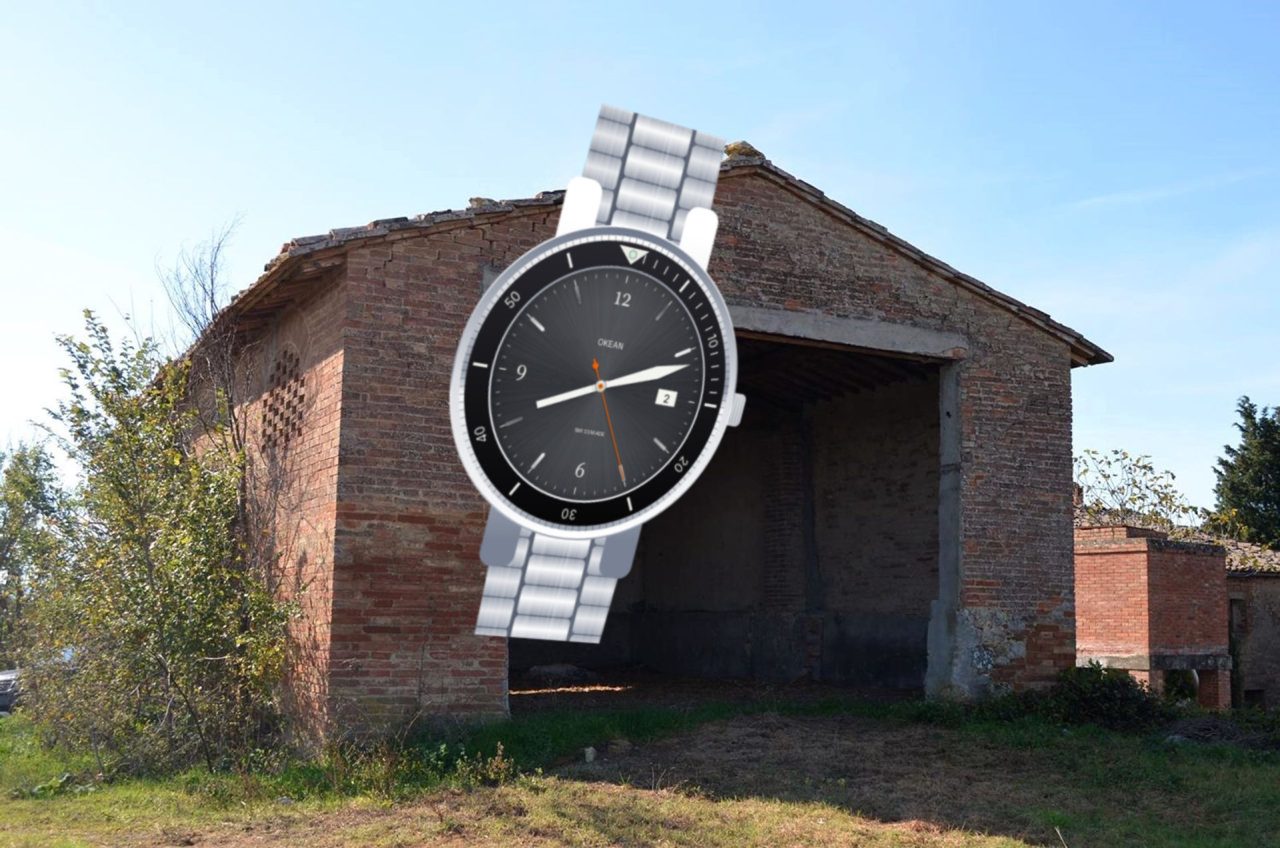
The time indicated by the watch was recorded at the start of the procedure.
8:11:25
